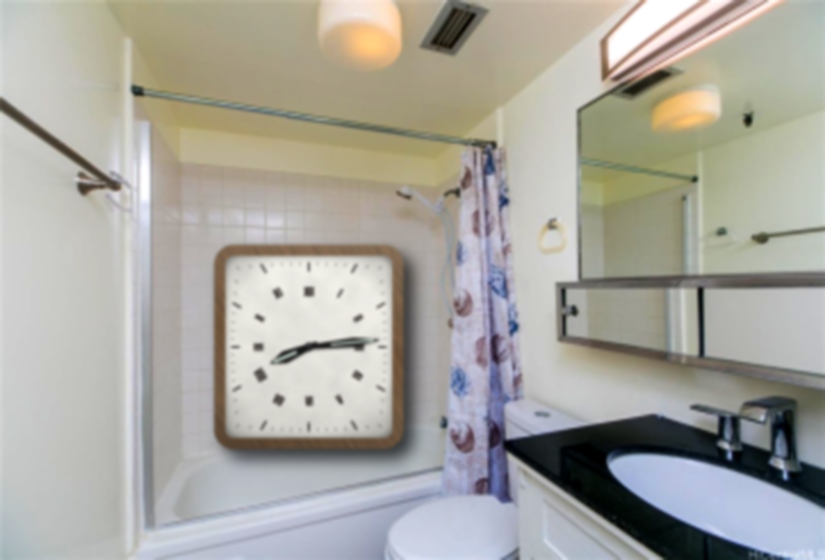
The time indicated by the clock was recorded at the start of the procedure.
8:14
